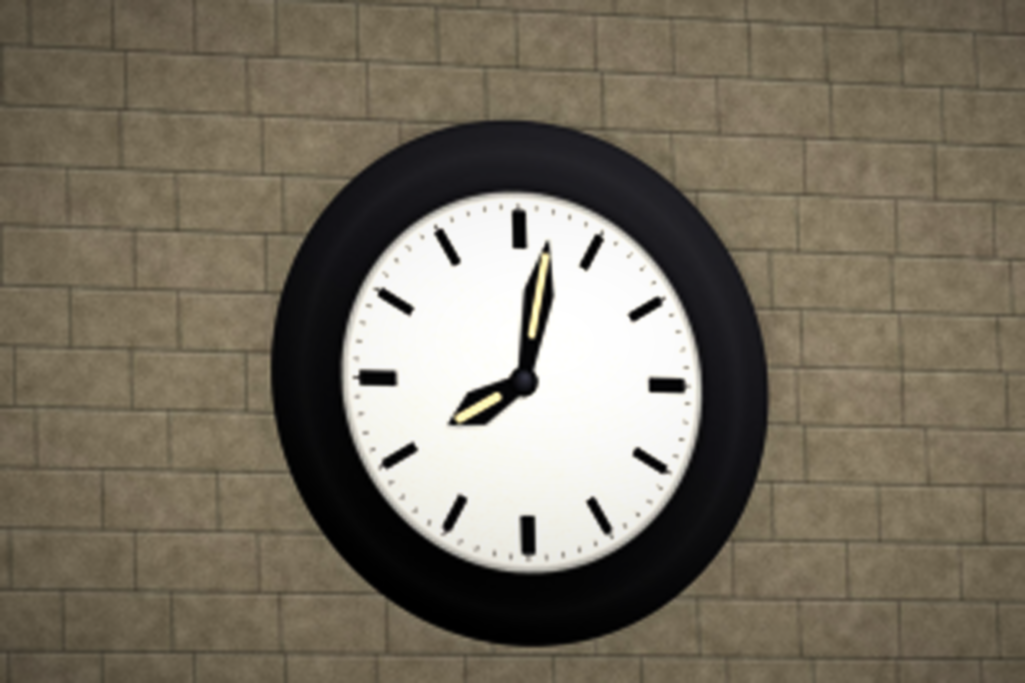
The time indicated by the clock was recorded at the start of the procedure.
8:02
